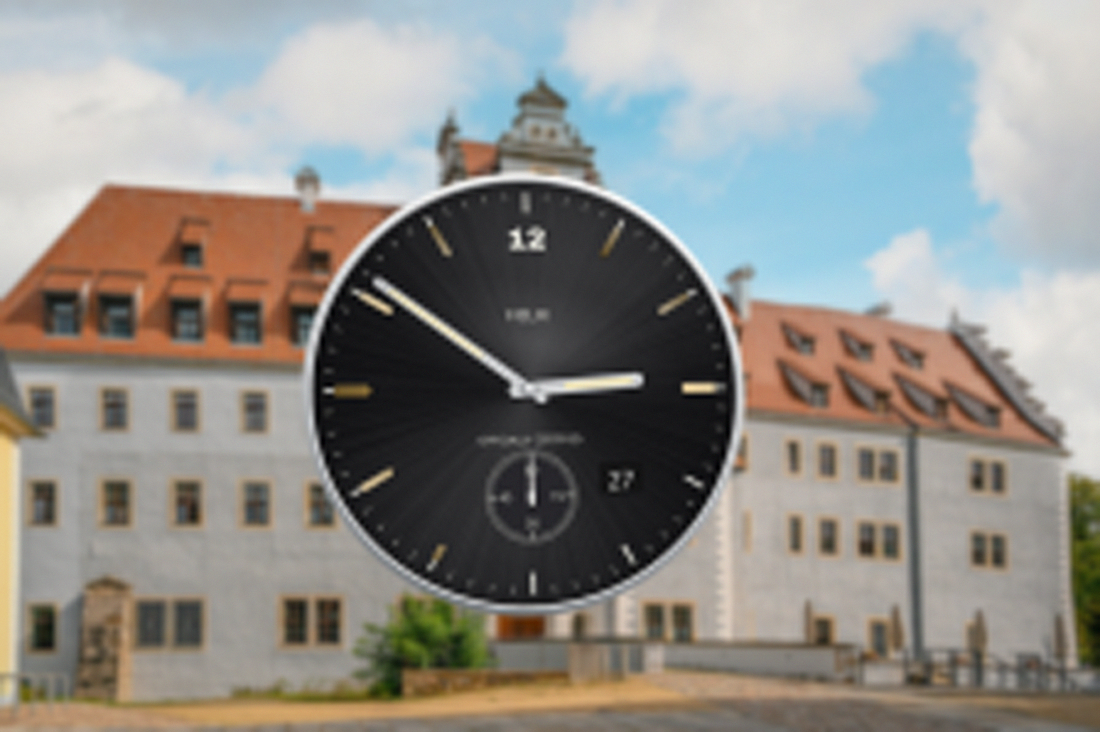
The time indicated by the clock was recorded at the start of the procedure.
2:51
